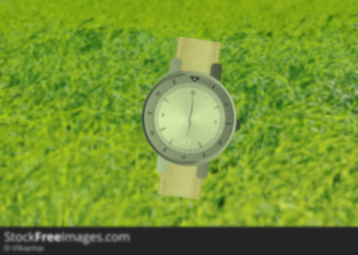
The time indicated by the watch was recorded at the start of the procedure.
6:00
